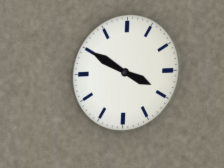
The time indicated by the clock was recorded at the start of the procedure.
3:50
